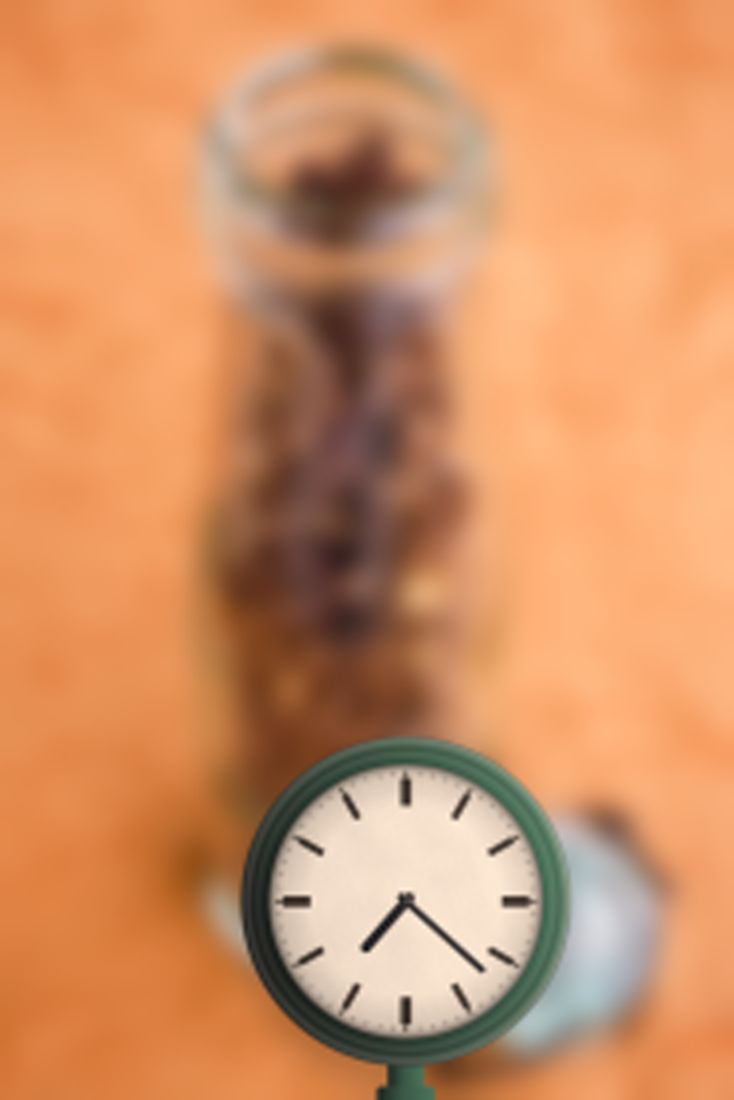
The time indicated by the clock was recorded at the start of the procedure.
7:22
